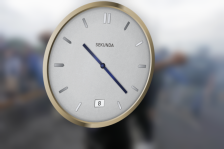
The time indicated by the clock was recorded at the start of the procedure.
10:22
